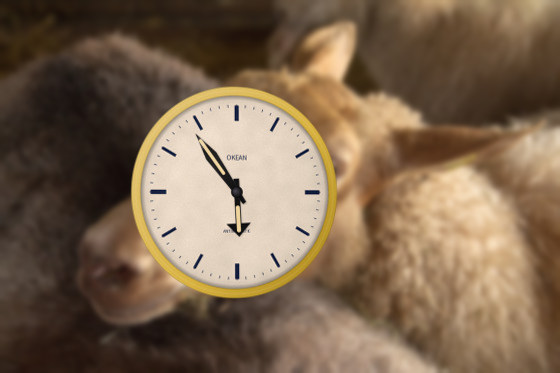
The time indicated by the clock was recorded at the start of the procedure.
5:54
